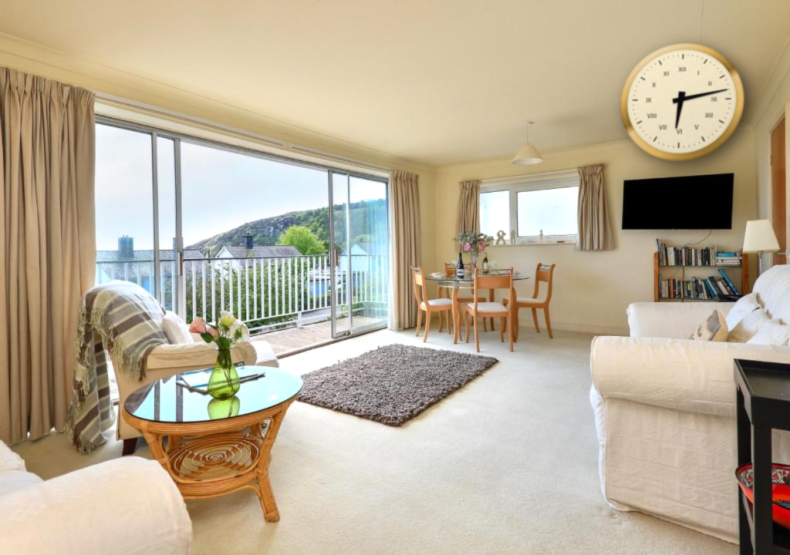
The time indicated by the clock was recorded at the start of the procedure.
6:13
